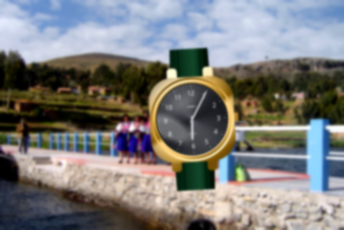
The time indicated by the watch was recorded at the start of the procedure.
6:05
